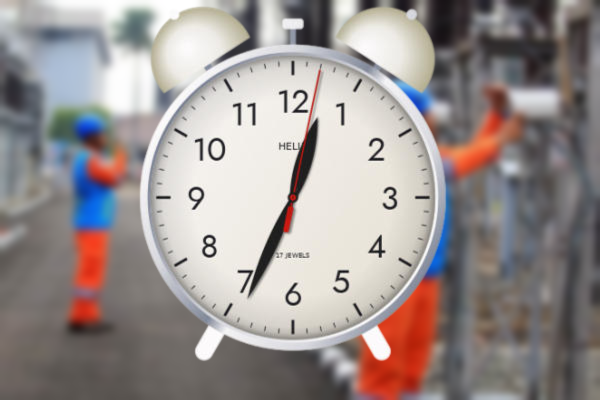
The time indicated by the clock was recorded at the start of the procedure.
12:34:02
